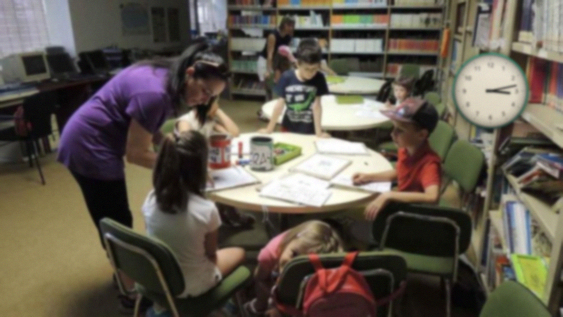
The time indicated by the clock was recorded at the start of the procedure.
3:13
